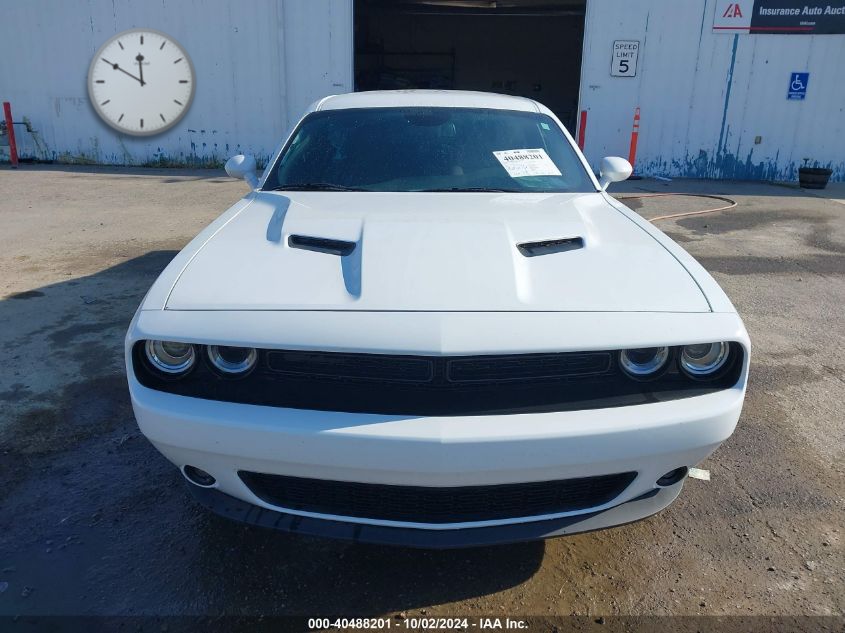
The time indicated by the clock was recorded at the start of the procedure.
11:50
